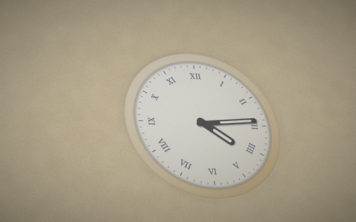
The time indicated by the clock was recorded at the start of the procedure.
4:14
